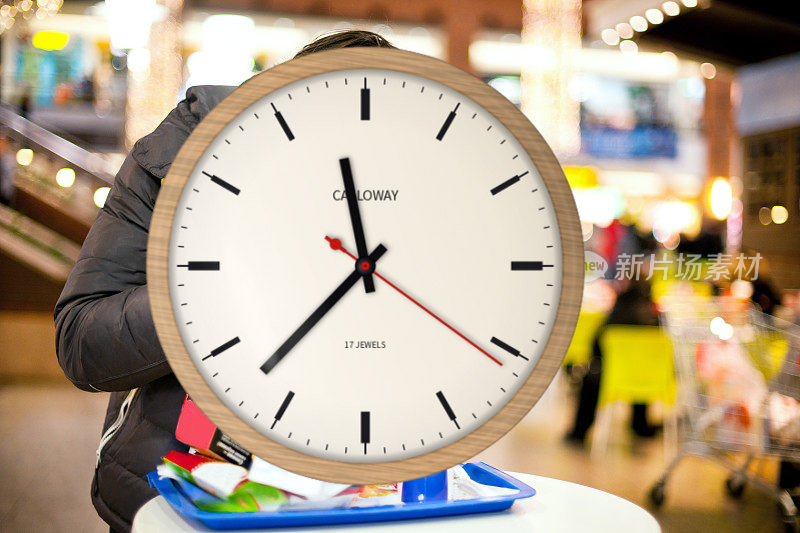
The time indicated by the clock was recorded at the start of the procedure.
11:37:21
